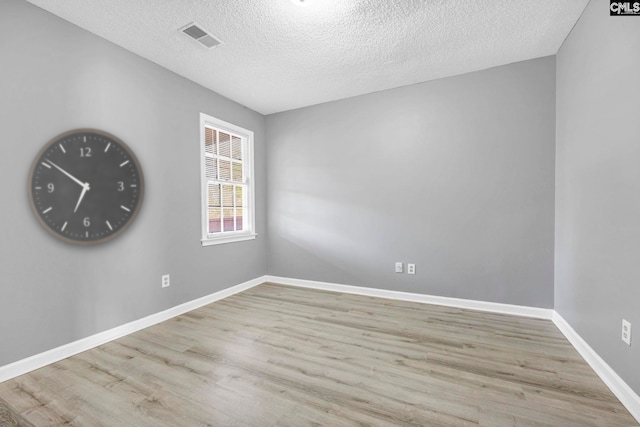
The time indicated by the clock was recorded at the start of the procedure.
6:51
